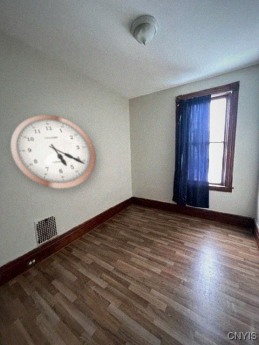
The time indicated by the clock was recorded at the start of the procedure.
5:21
